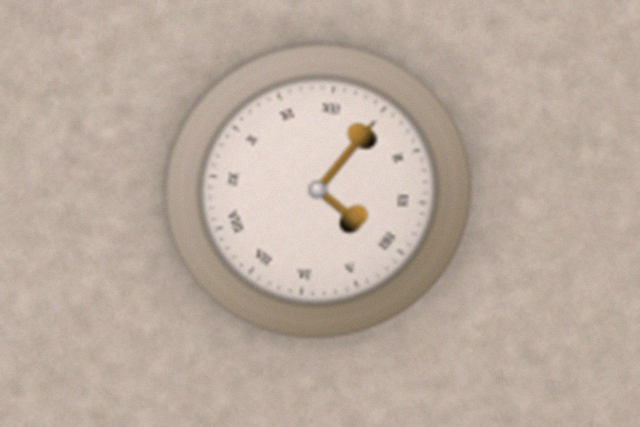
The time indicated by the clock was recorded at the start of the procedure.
4:05
